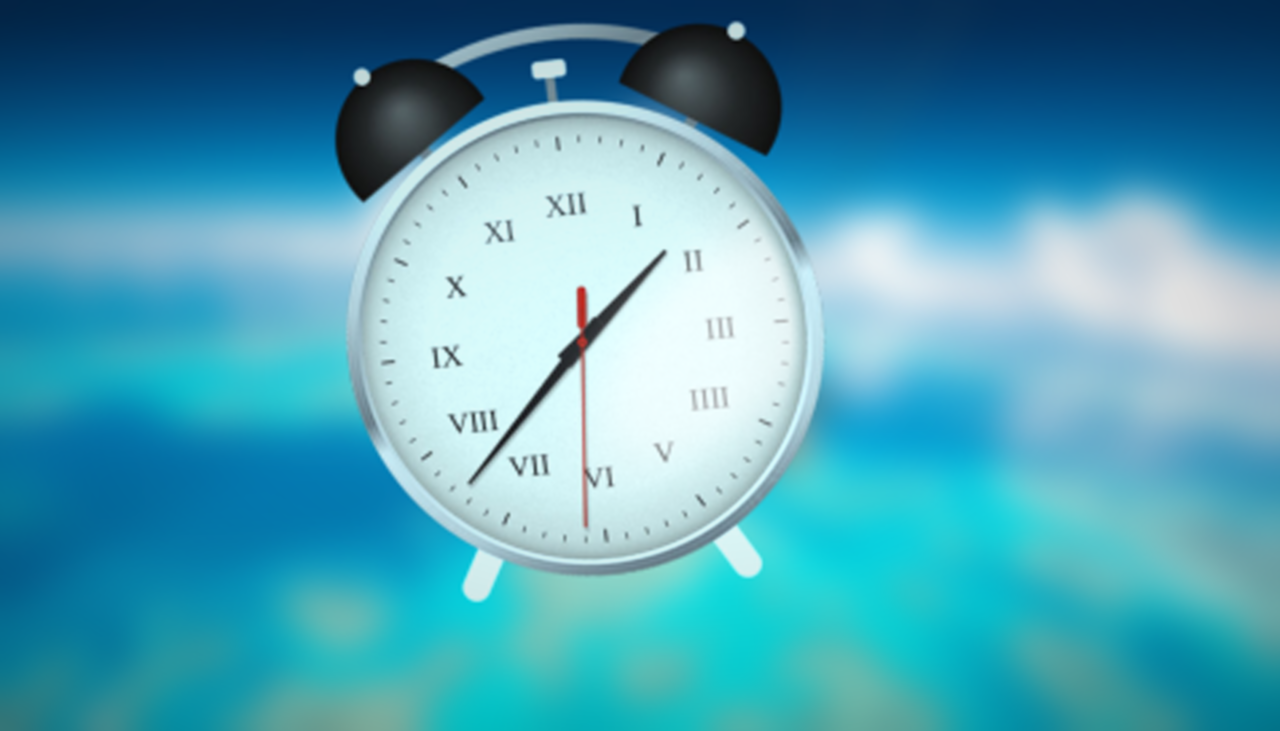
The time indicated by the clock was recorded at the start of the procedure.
1:37:31
